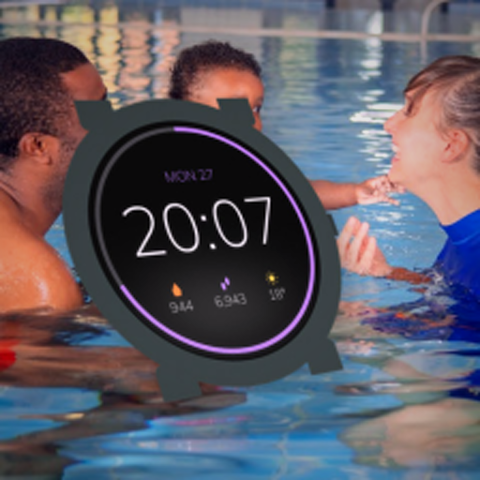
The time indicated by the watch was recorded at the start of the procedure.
20:07
